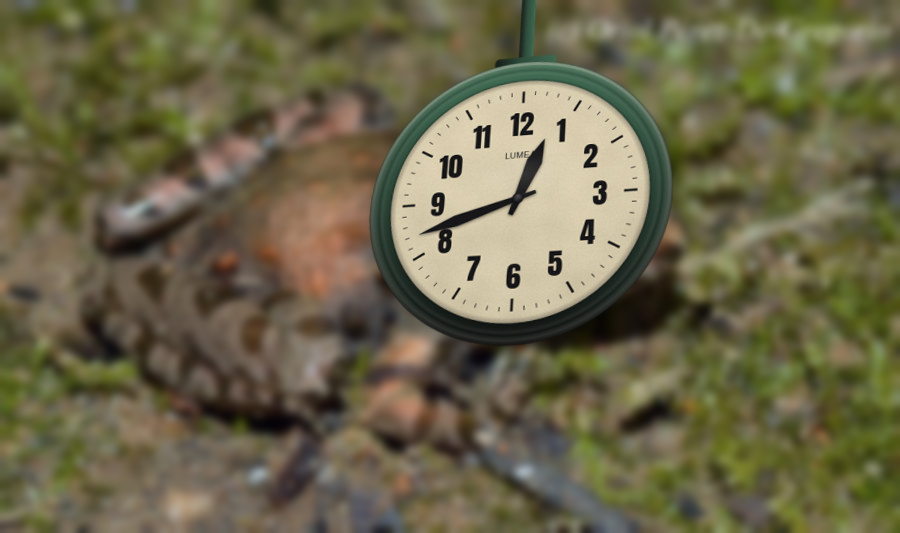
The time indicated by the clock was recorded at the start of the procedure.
12:42
